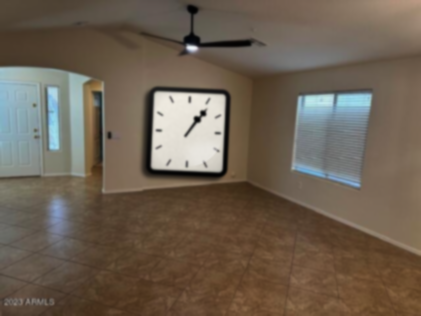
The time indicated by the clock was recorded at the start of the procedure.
1:06
